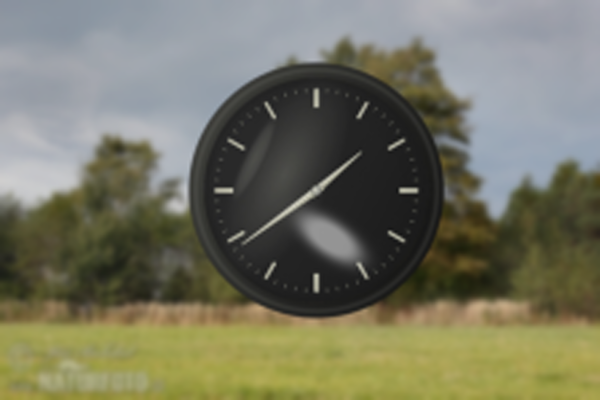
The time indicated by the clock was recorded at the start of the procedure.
1:39
